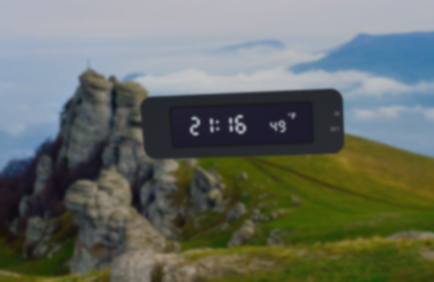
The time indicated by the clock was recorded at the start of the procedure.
21:16
